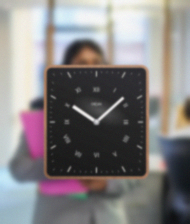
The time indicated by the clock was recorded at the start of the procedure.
10:08
